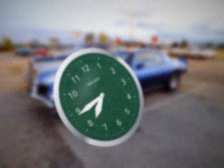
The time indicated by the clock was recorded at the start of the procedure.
7:44
